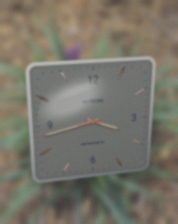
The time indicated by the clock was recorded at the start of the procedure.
3:43
